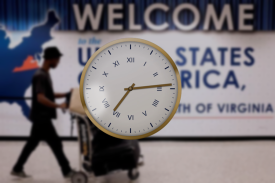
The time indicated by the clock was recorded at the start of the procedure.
7:14
